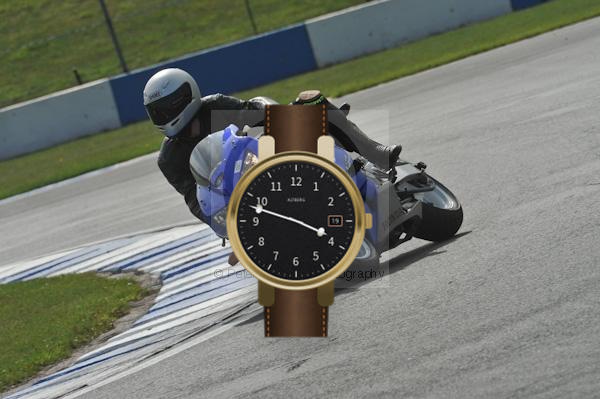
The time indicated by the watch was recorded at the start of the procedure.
3:48
